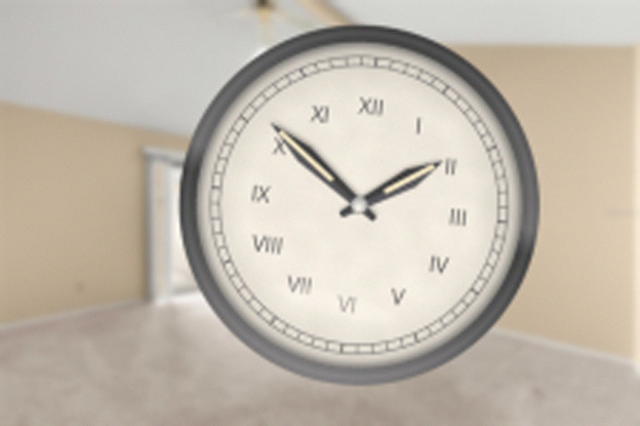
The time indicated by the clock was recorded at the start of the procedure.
1:51
